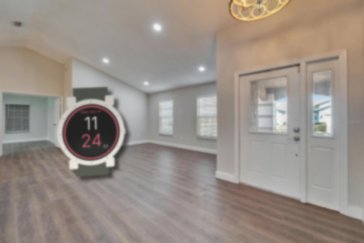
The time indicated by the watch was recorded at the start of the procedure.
11:24
